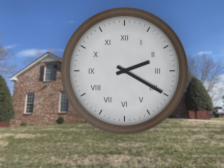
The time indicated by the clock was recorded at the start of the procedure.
2:20
